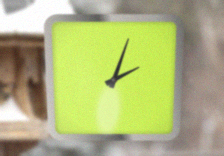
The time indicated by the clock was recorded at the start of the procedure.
2:03
